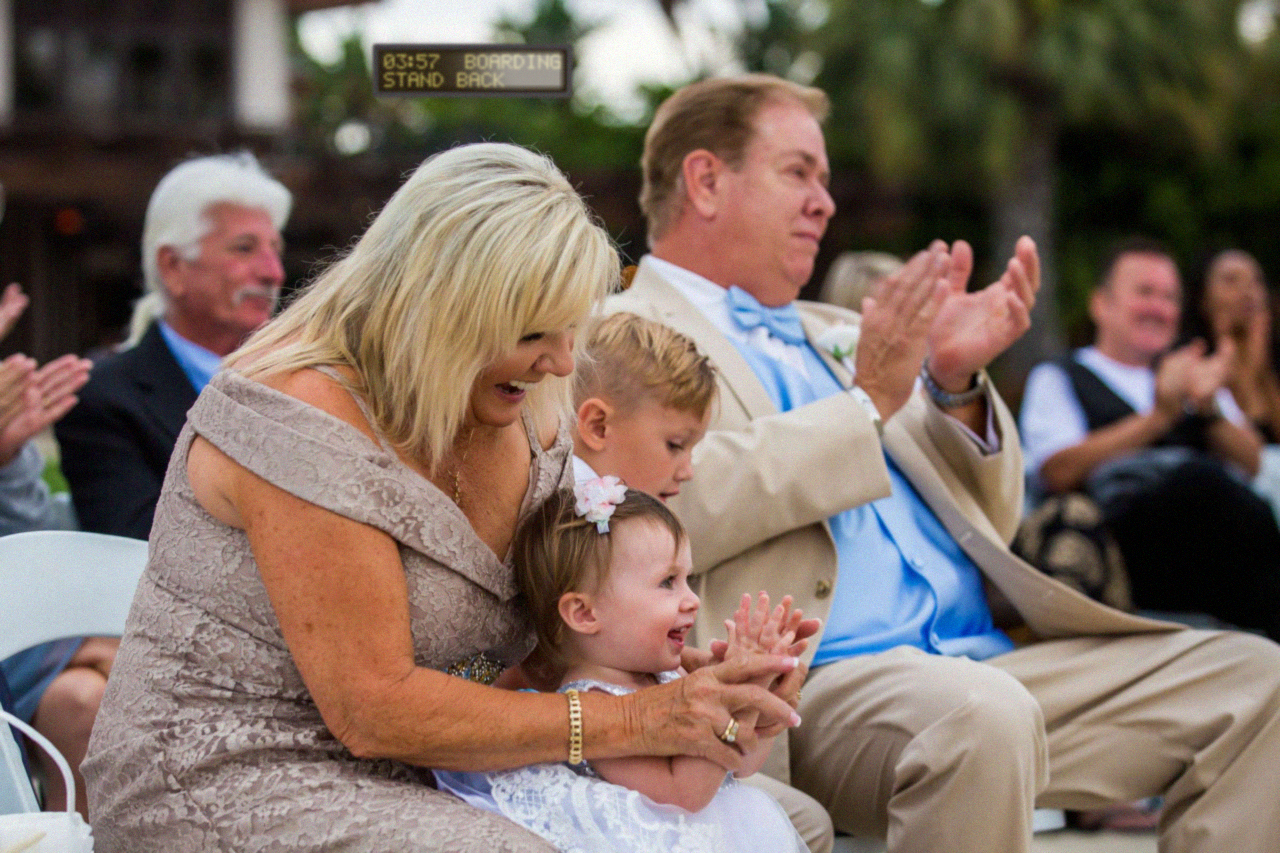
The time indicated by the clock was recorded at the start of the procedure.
3:57
